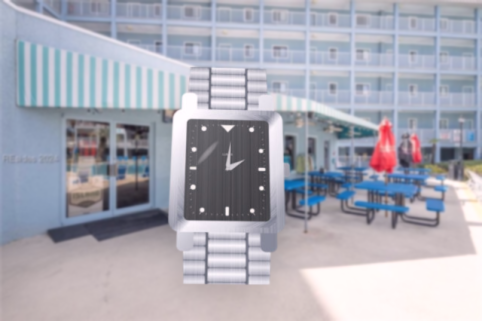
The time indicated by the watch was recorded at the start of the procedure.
2:01
